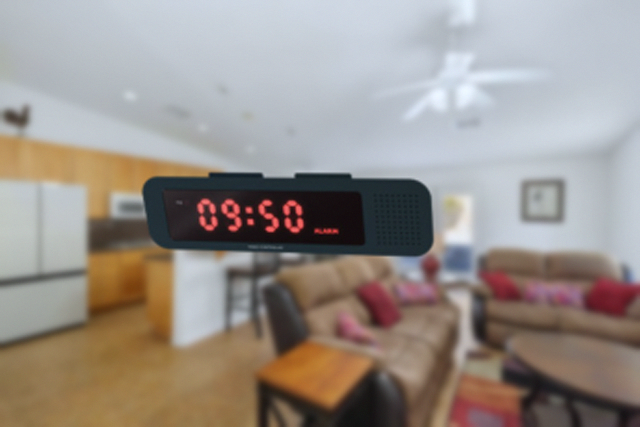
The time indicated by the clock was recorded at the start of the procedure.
9:50
